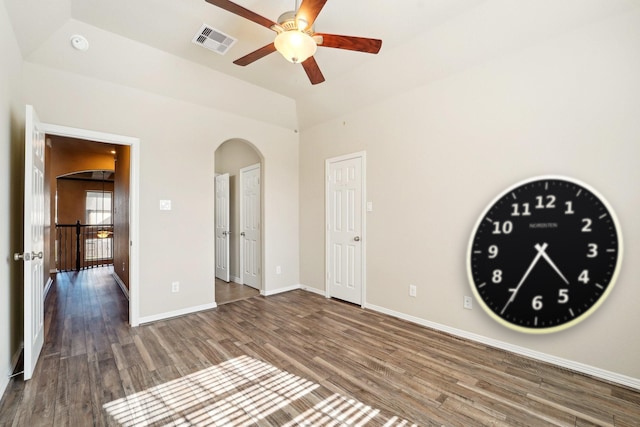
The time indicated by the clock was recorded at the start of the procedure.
4:35
